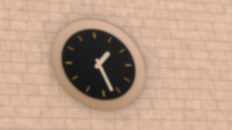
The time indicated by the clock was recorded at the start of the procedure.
1:27
